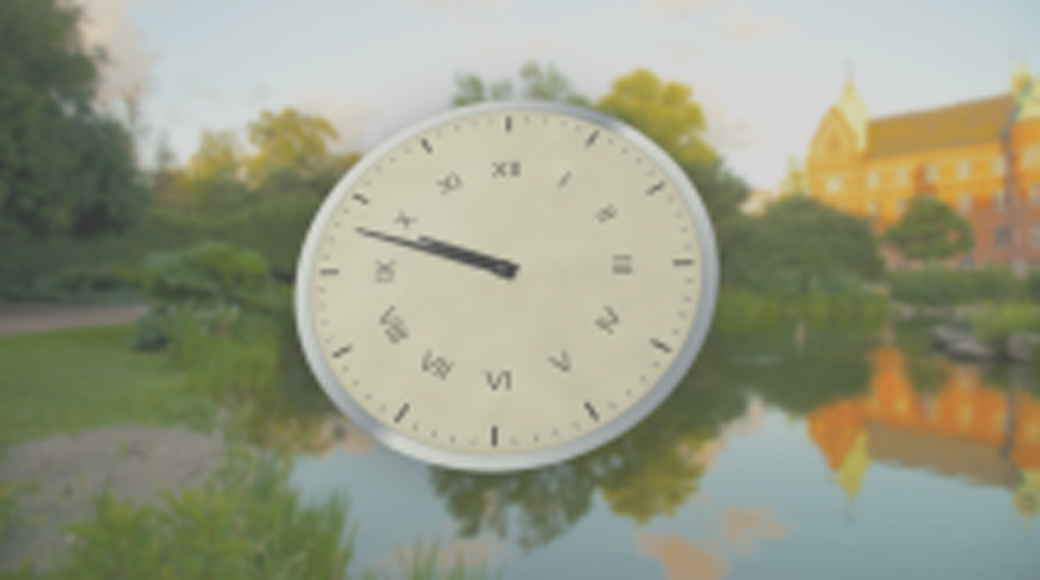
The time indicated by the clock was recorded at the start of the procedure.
9:48
